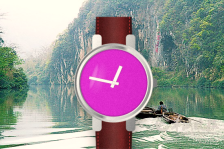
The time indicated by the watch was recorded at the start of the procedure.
12:47
